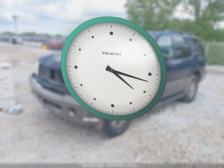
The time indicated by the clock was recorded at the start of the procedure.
4:17
